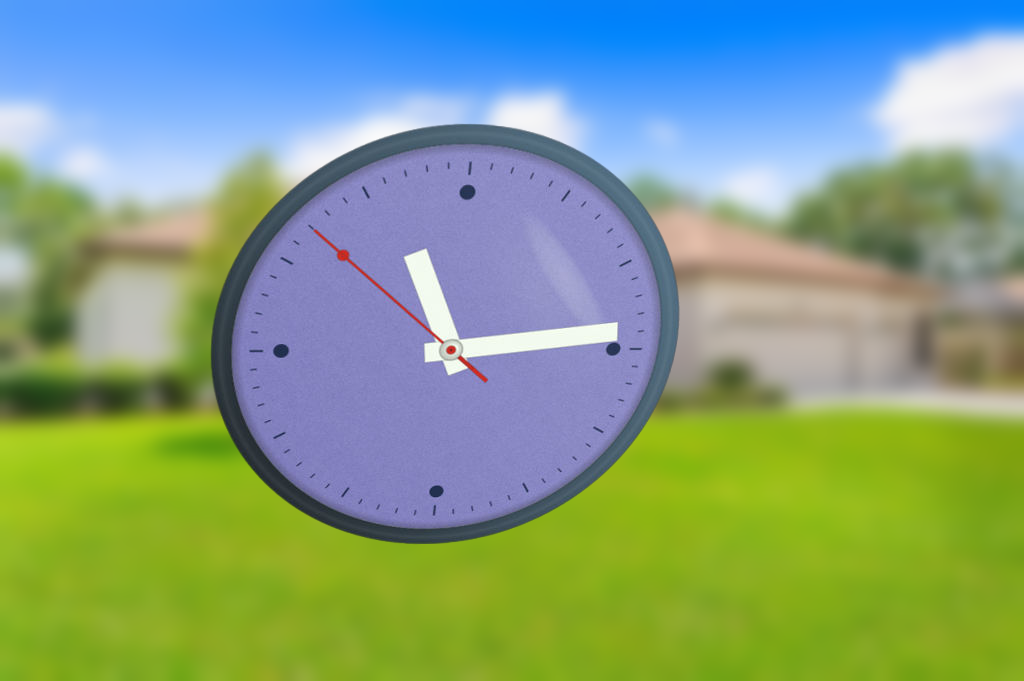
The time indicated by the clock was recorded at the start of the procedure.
11:13:52
